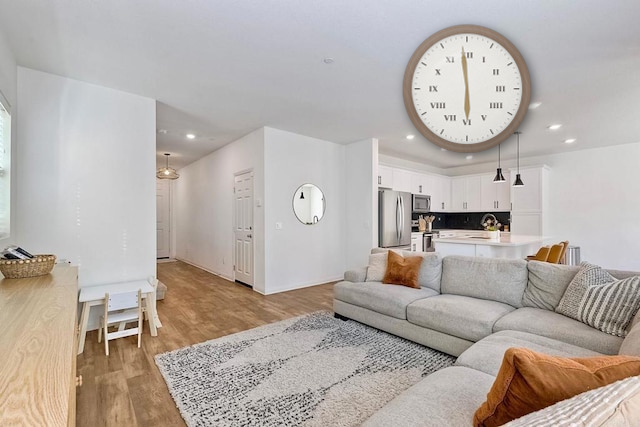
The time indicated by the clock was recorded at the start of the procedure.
5:59
